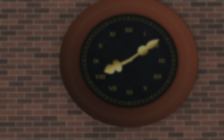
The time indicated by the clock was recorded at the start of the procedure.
8:09
